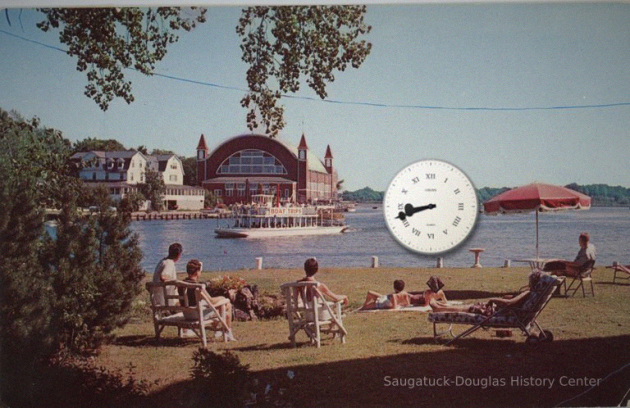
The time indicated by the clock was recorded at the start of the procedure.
8:42
